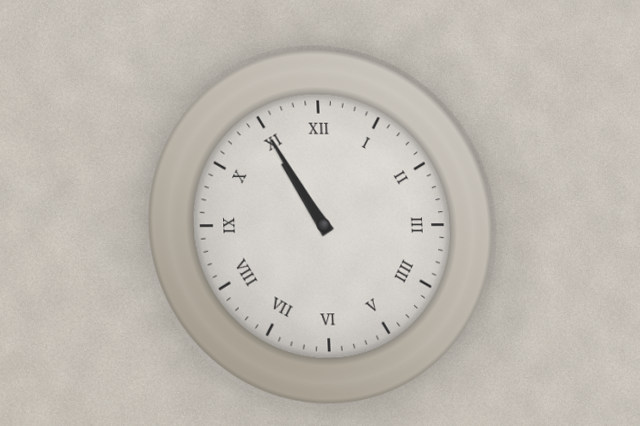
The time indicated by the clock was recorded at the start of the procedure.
10:55
